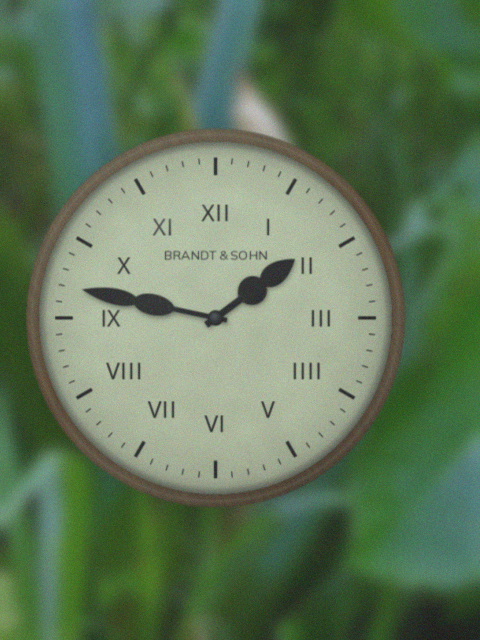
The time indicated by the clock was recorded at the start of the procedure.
1:47
